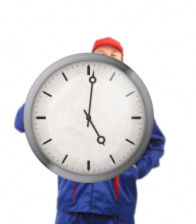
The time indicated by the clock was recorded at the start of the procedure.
5:01
